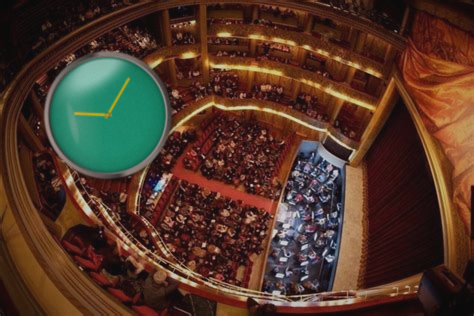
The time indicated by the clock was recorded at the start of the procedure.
9:05
